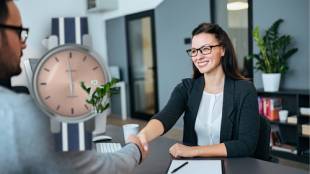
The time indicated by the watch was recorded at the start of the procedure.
5:59
